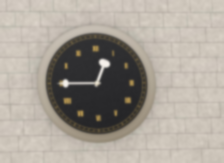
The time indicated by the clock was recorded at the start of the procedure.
12:45
